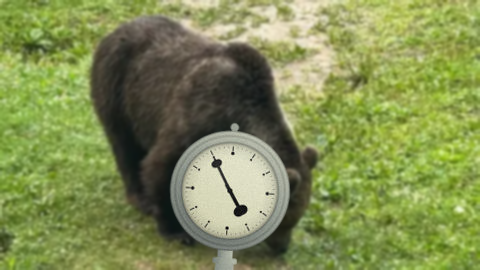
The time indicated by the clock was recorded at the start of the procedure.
4:55
